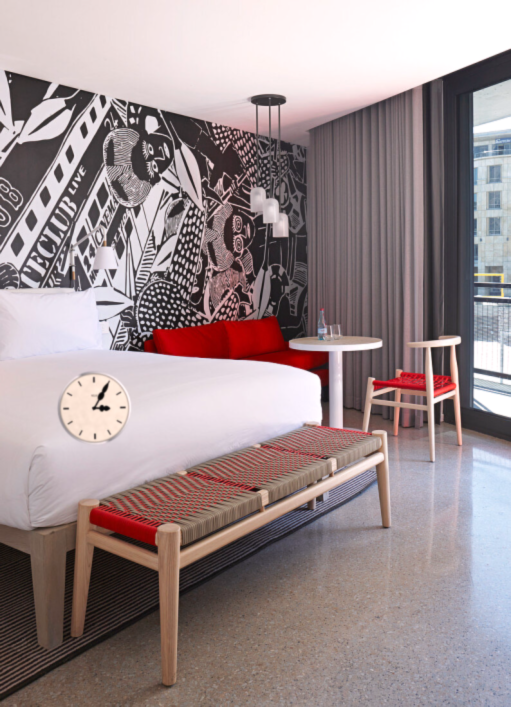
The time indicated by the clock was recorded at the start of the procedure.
3:05
